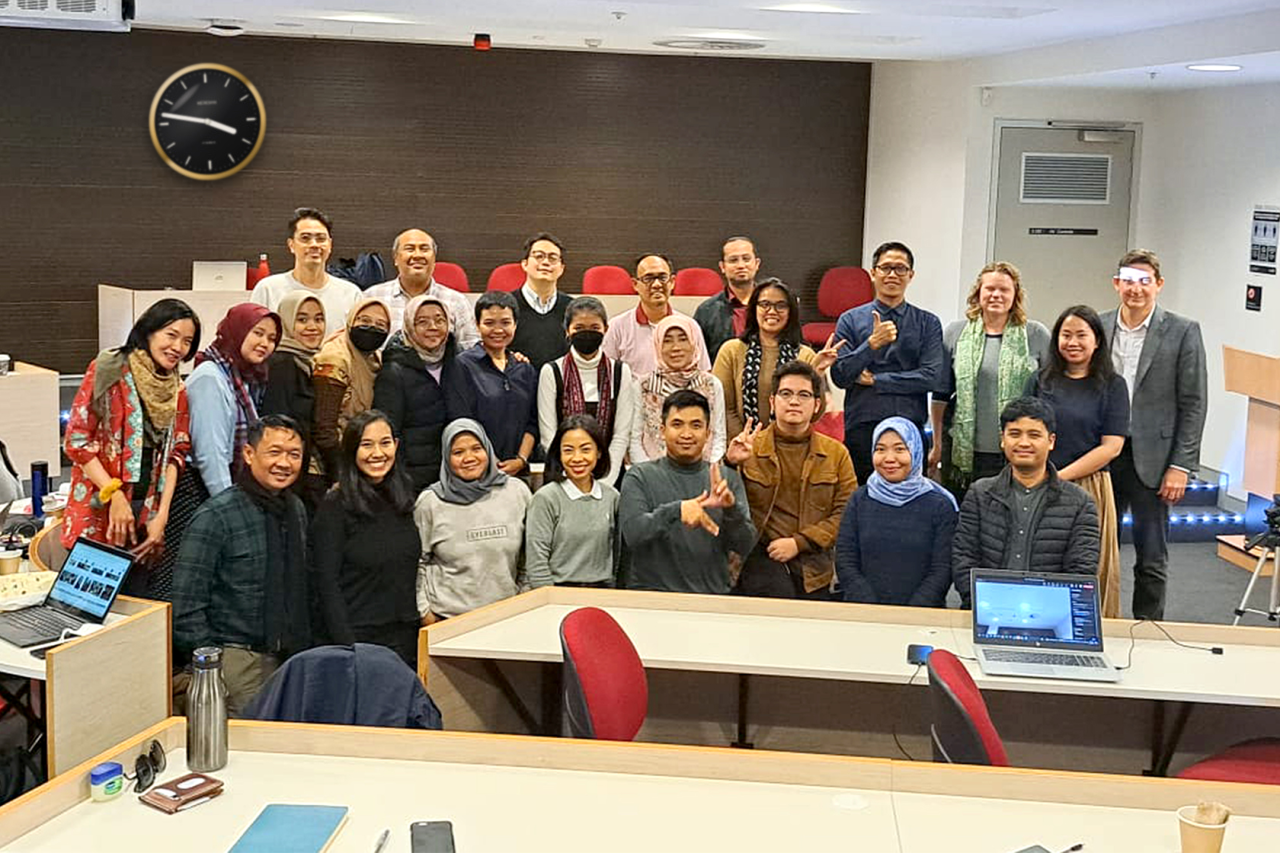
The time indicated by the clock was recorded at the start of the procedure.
3:47
